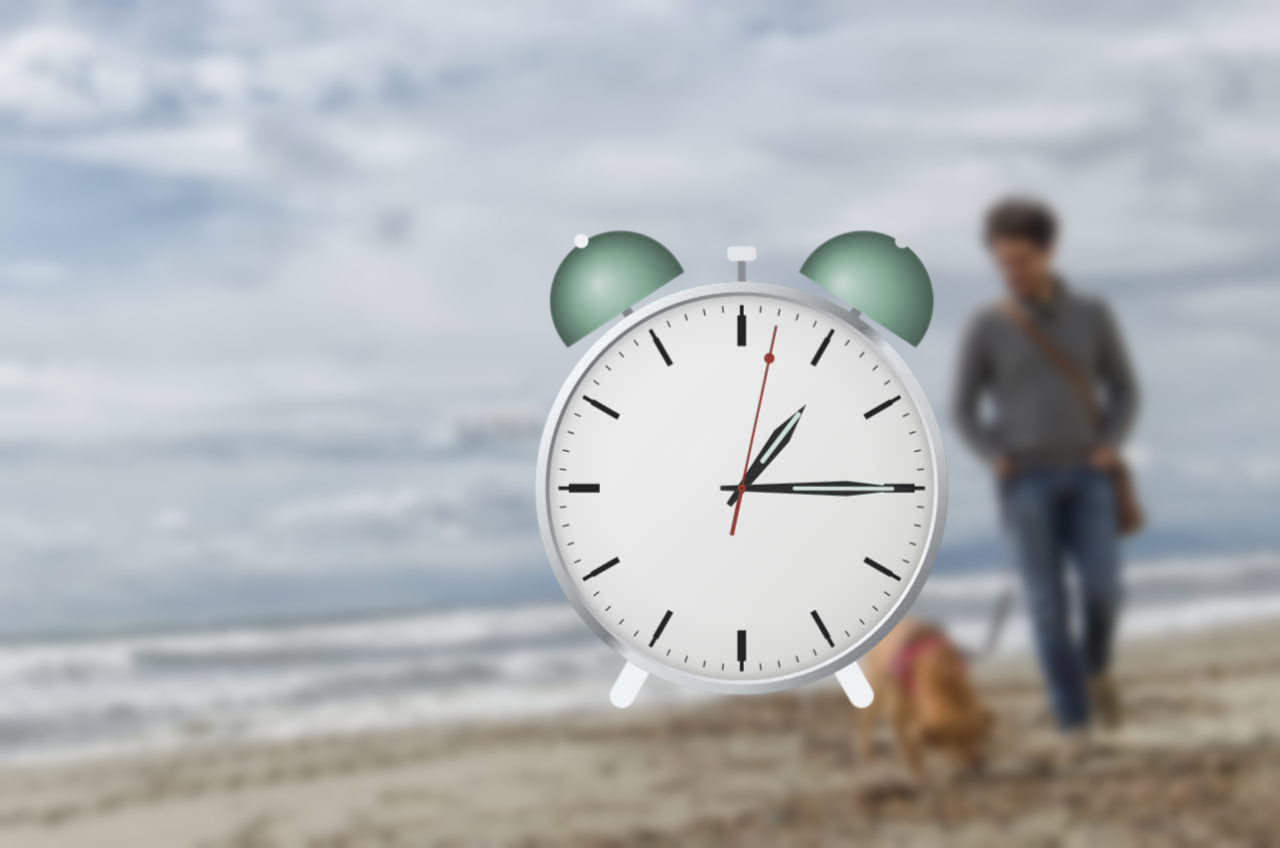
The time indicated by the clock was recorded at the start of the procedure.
1:15:02
